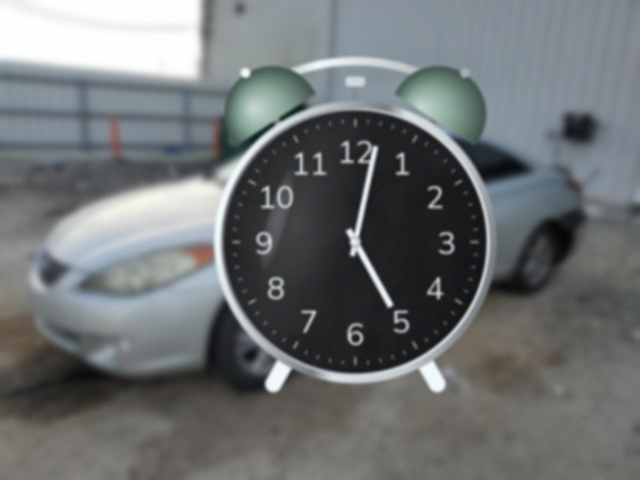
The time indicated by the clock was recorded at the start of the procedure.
5:02
